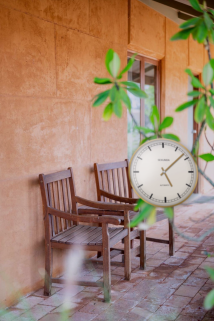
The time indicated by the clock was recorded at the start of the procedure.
5:08
